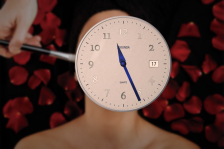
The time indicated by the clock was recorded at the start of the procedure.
11:26
